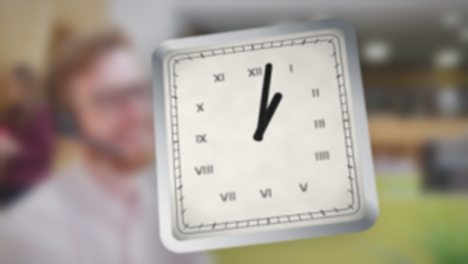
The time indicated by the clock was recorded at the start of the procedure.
1:02
